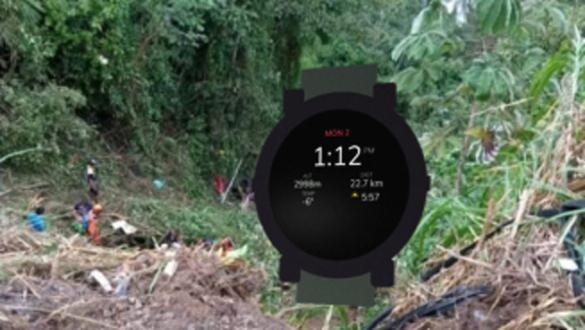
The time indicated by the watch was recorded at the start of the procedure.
1:12
